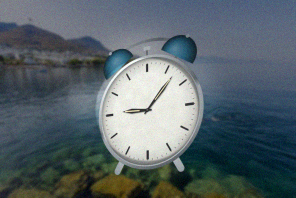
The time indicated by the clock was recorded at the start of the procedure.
9:07
